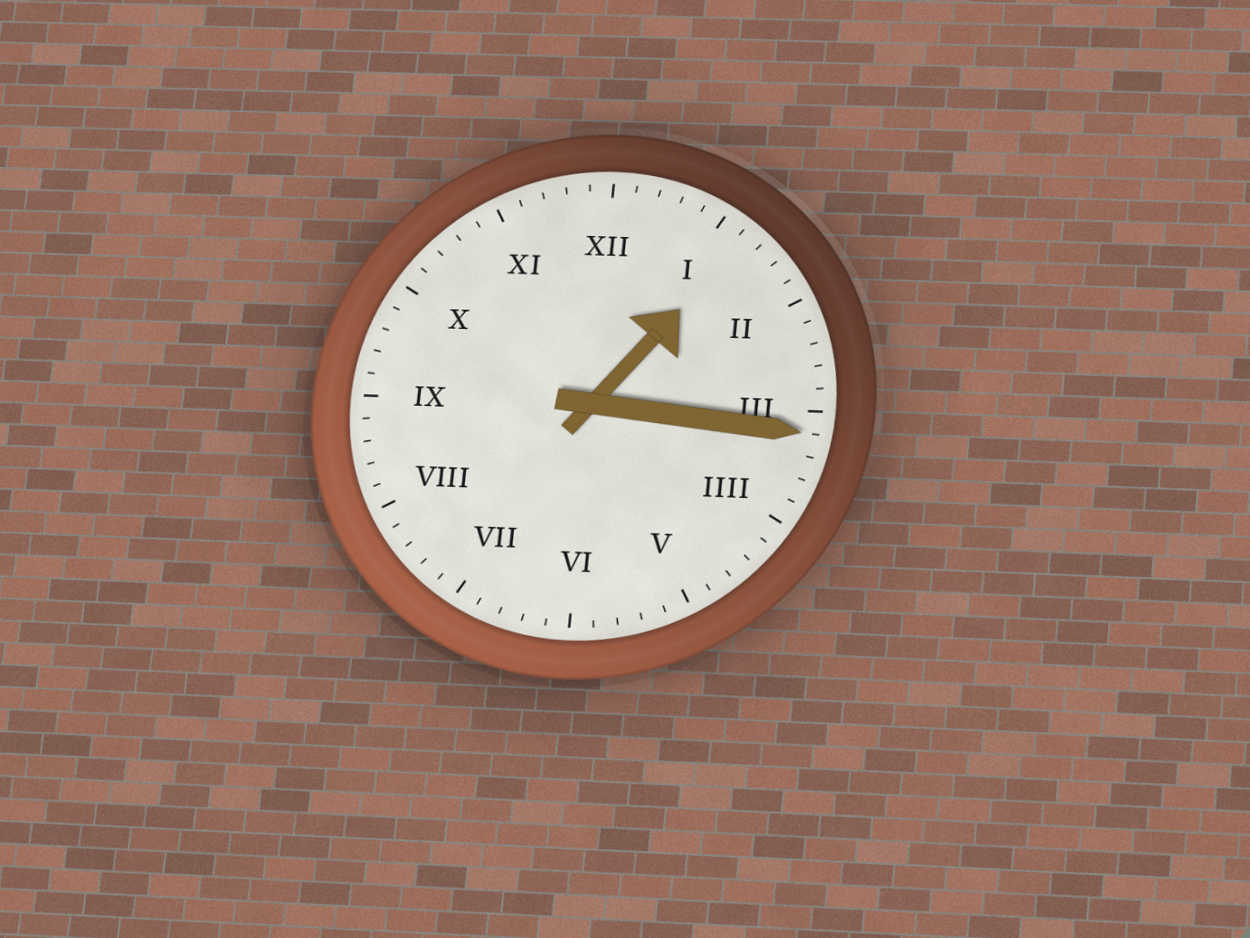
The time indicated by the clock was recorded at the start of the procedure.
1:16
